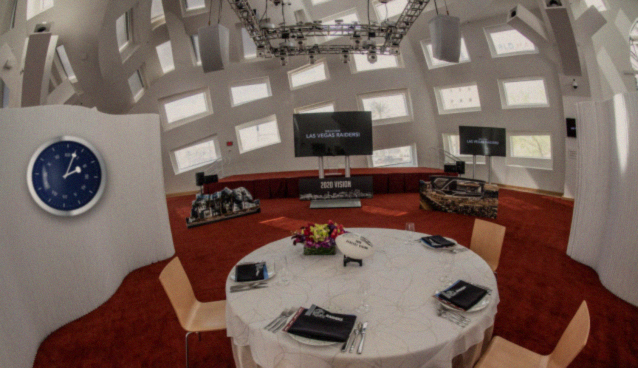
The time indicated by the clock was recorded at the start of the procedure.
2:03
